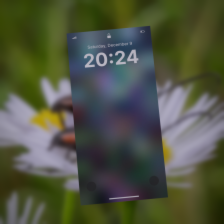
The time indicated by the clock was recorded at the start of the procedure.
20:24
